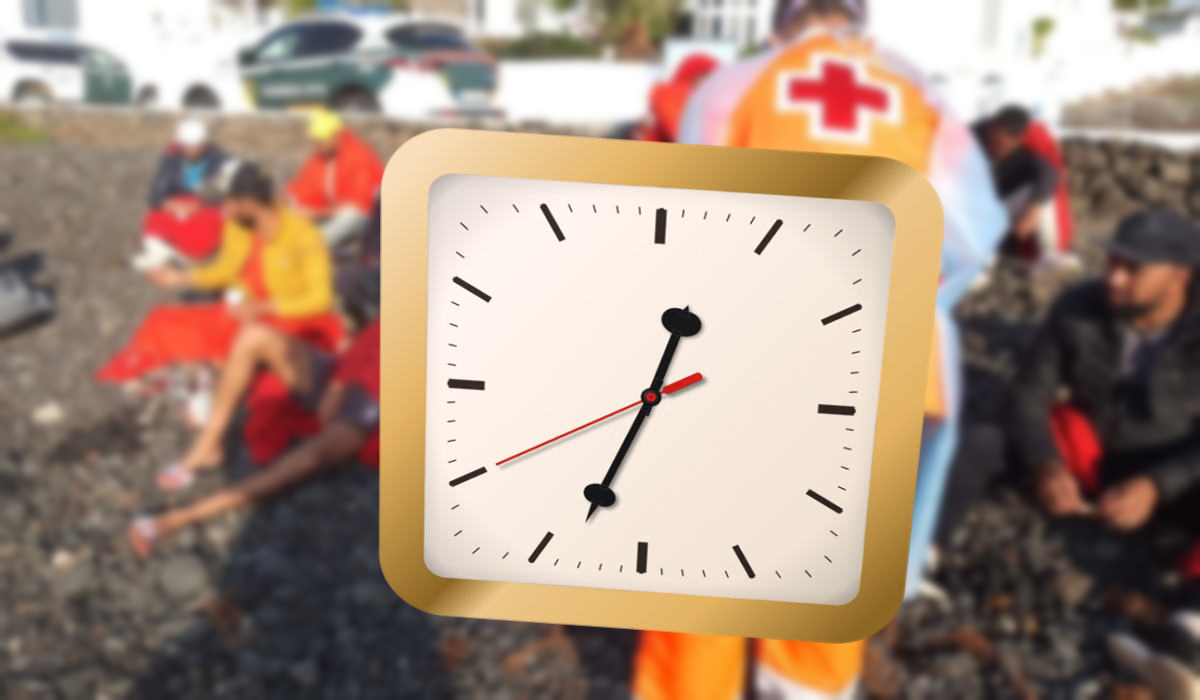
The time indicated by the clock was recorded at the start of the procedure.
12:33:40
